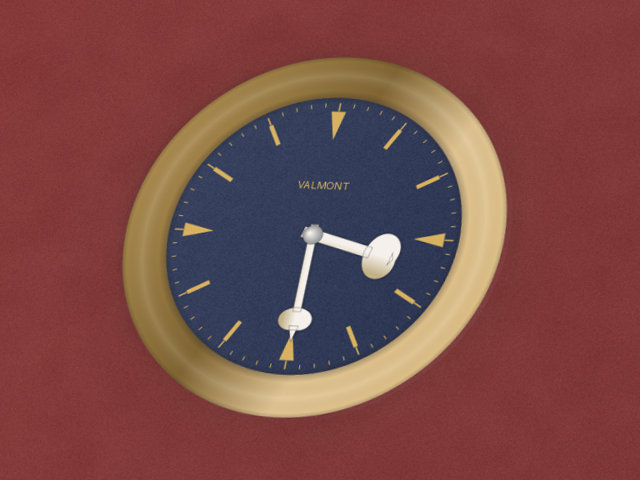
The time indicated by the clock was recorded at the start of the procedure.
3:30
